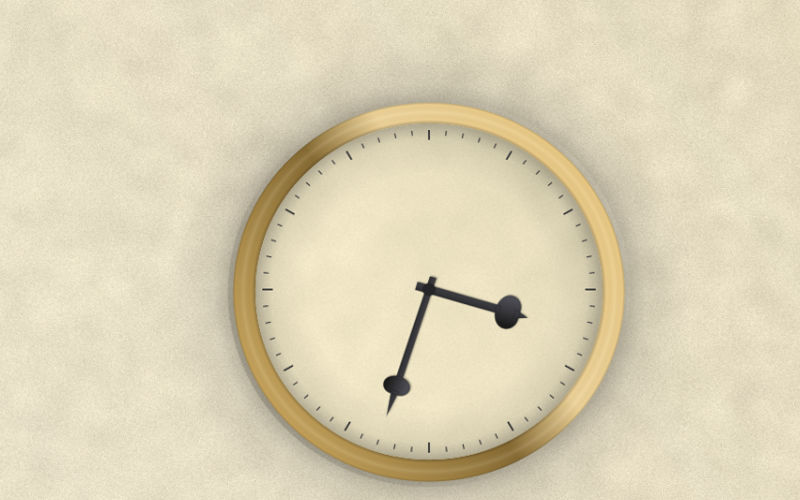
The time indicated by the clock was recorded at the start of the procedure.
3:33
